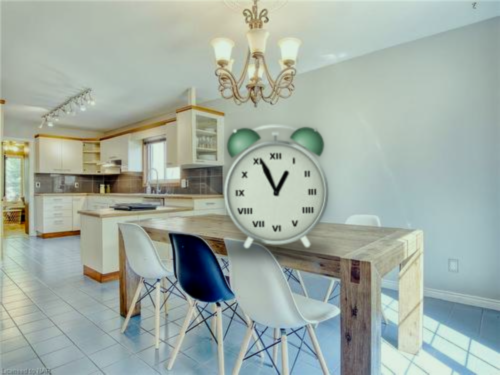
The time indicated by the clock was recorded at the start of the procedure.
12:56
